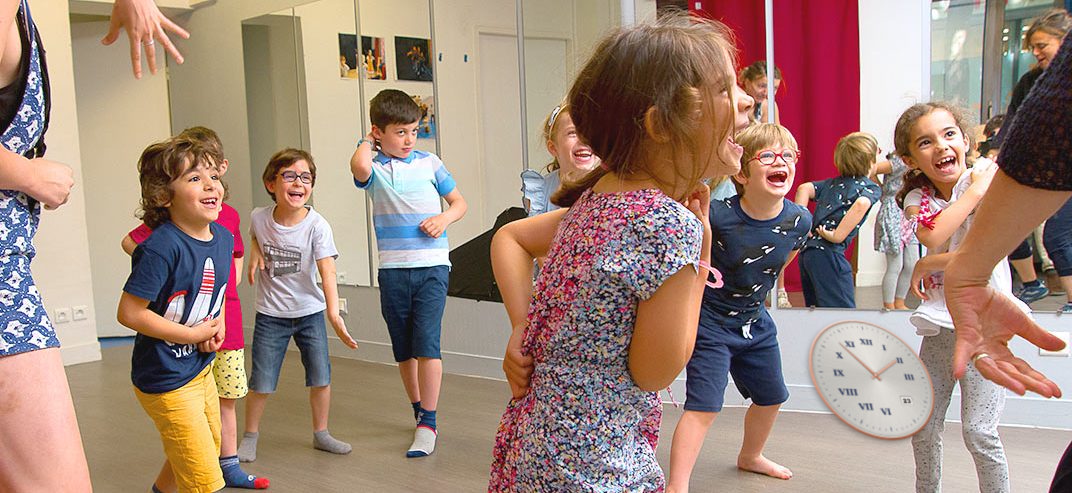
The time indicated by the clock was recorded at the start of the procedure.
1:53
